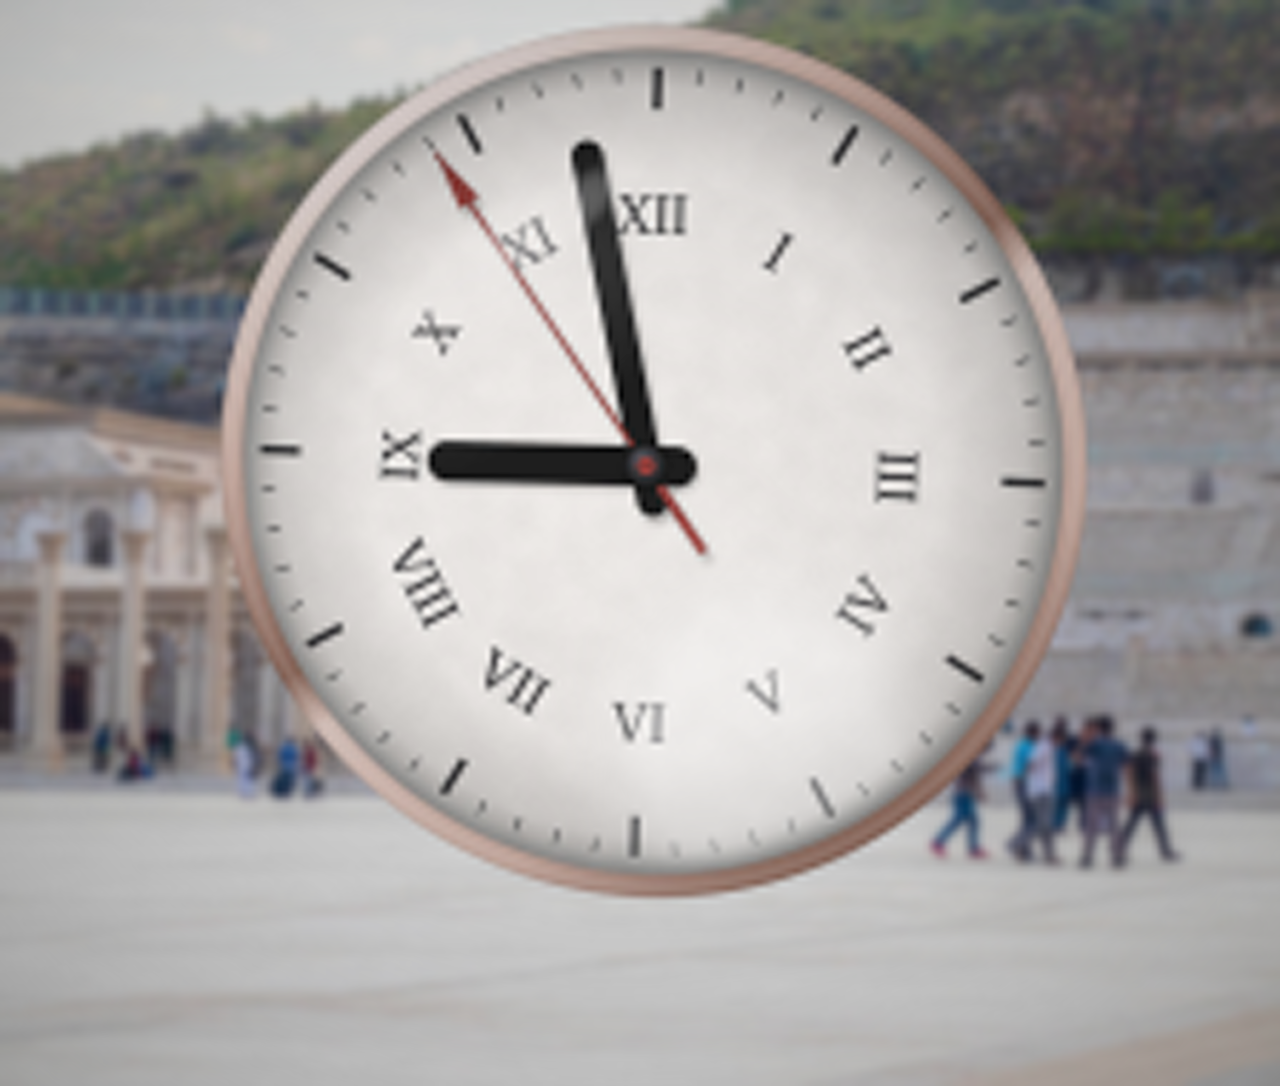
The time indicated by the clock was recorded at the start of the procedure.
8:57:54
